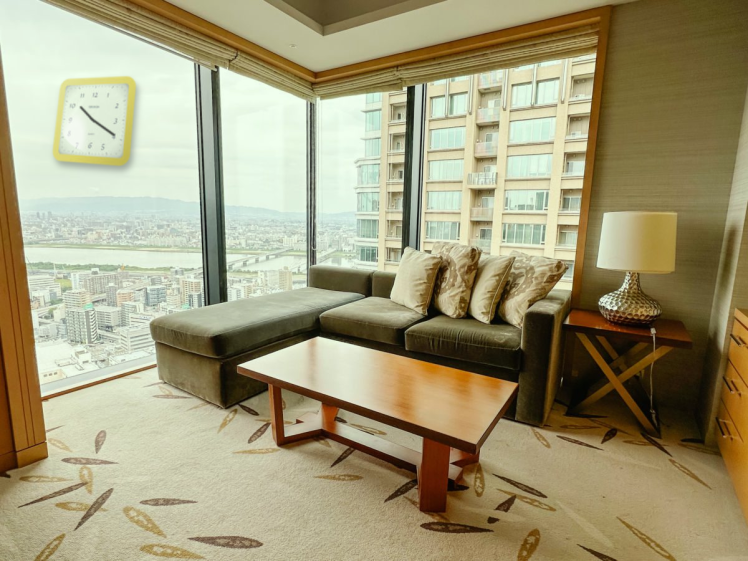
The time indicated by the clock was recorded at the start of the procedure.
10:20
